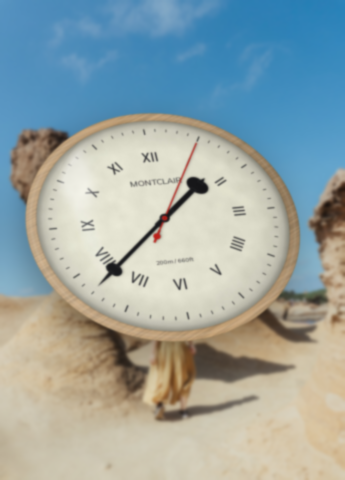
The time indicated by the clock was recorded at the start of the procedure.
1:38:05
